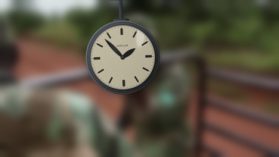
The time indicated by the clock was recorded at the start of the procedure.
1:53
